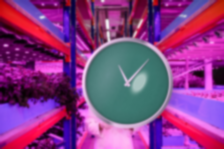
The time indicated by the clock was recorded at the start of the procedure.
11:07
